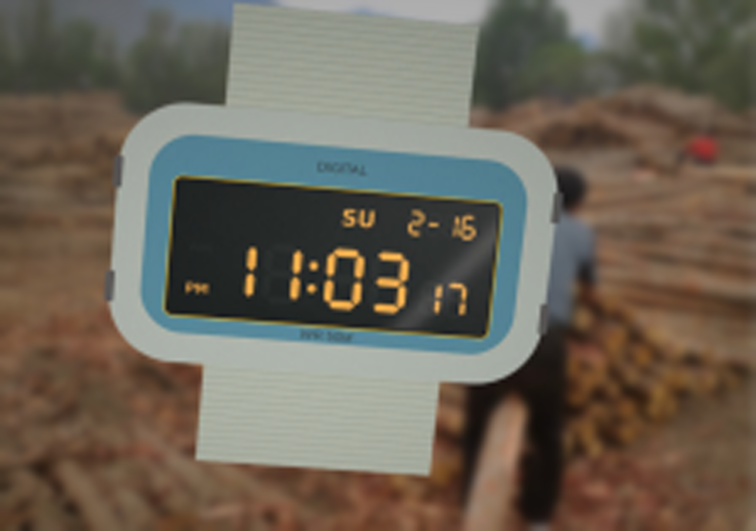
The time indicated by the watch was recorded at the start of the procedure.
11:03:17
